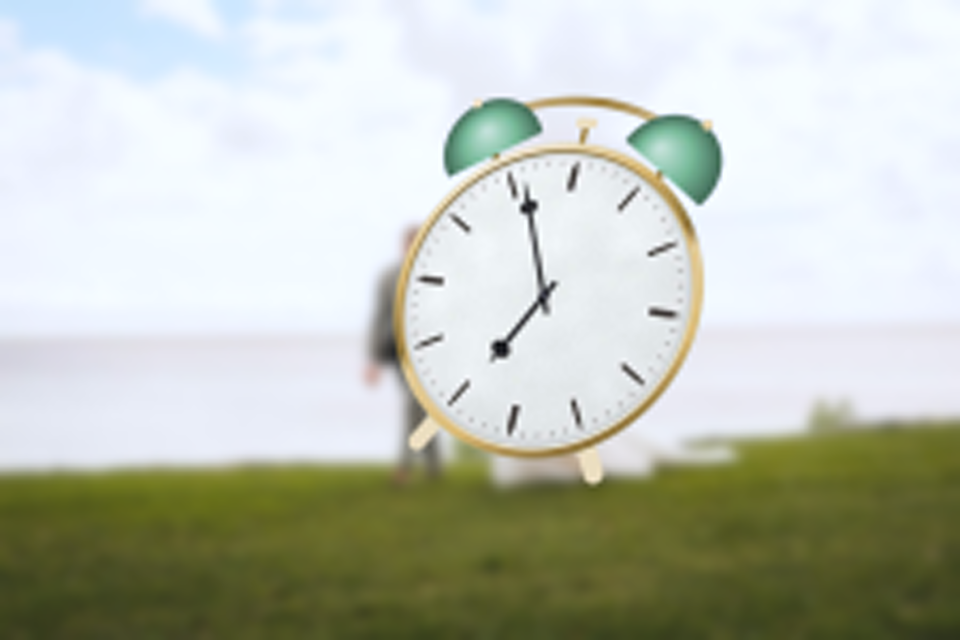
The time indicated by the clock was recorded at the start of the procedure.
6:56
